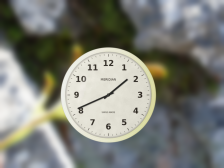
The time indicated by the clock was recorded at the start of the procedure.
1:41
